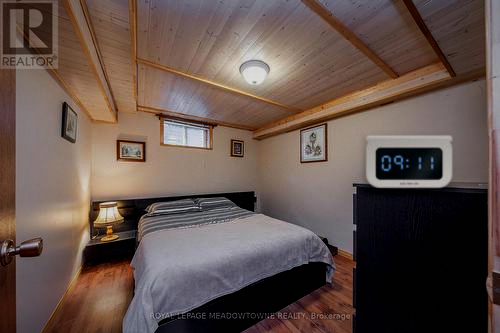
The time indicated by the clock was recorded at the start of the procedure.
9:11
